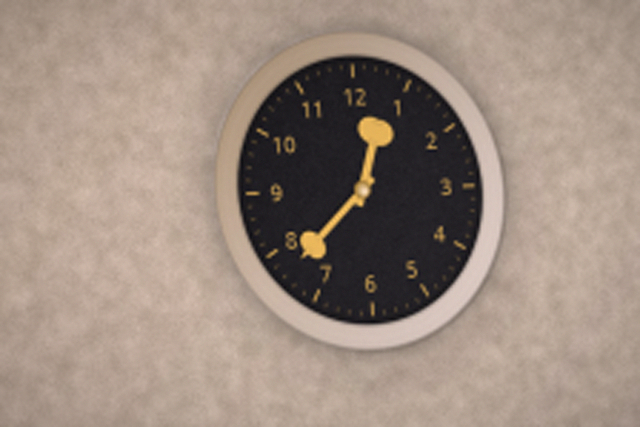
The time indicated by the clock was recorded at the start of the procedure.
12:38
